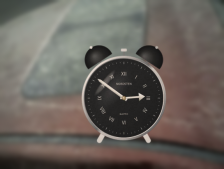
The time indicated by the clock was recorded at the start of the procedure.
2:51
